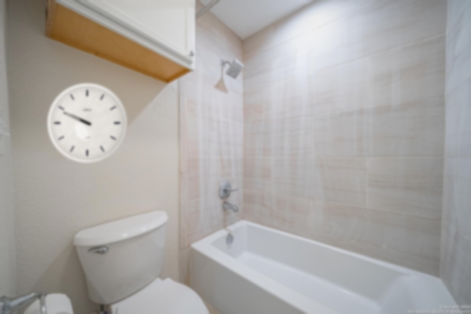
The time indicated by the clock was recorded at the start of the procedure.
9:49
